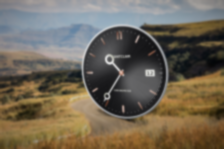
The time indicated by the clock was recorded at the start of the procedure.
10:36
